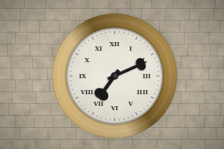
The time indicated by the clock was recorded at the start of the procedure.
7:11
